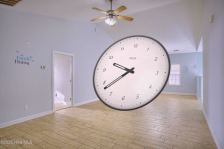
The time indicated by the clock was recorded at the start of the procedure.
9:38
